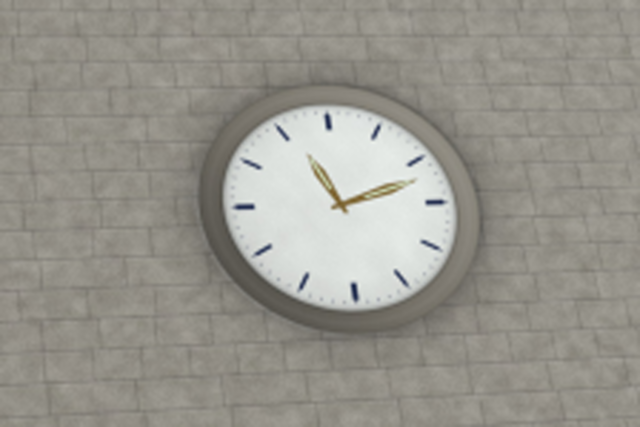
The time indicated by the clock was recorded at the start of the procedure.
11:12
